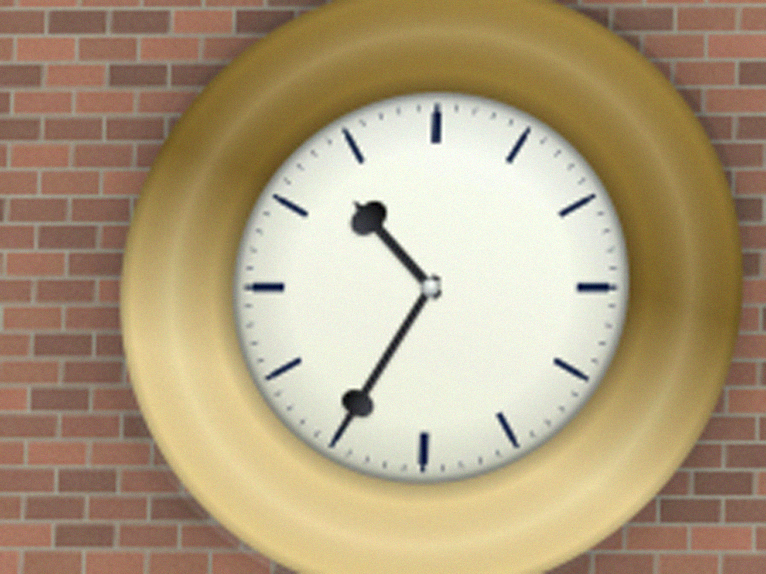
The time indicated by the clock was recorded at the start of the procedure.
10:35
